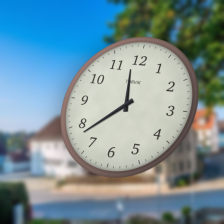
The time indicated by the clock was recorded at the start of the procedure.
11:38
